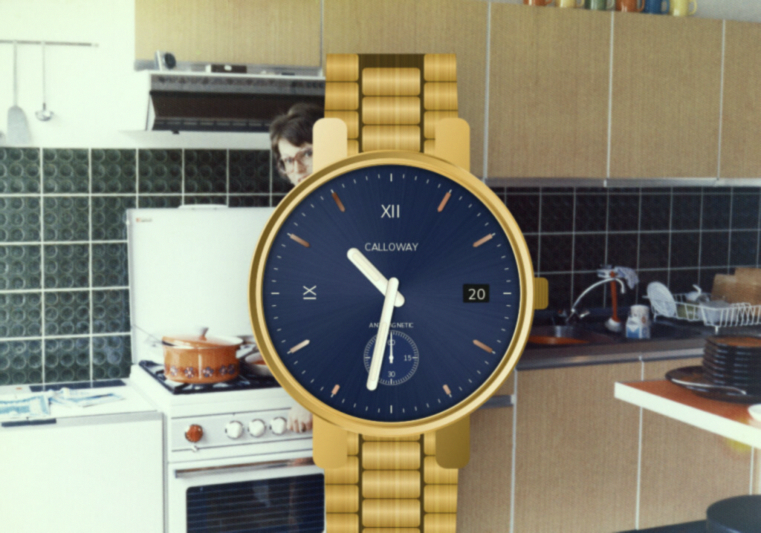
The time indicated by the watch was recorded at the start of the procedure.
10:32
